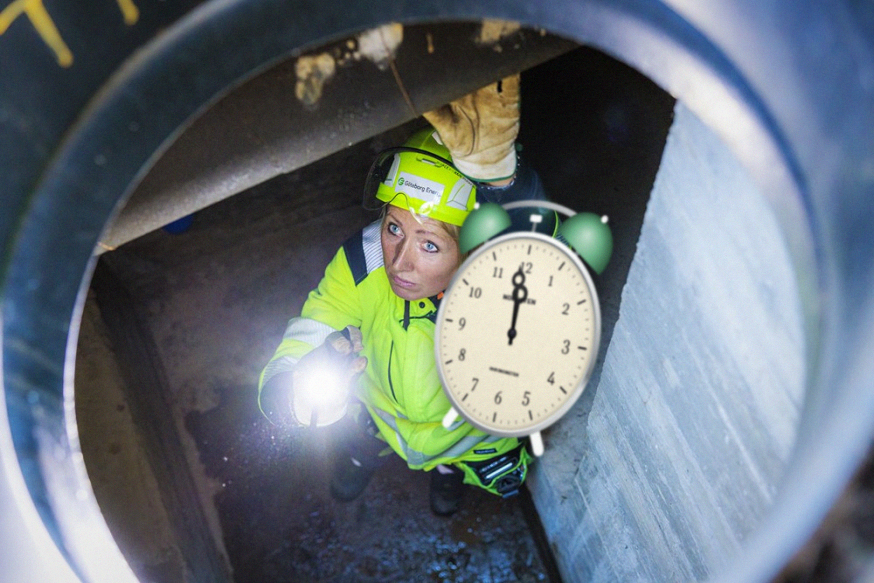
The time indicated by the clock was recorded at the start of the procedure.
11:59
